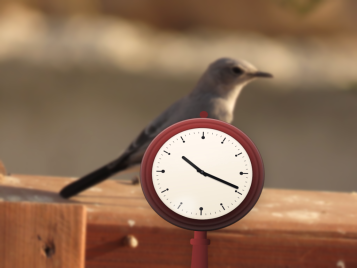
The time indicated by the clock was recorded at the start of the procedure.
10:19
